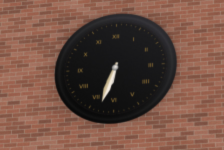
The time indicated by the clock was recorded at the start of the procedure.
6:33
